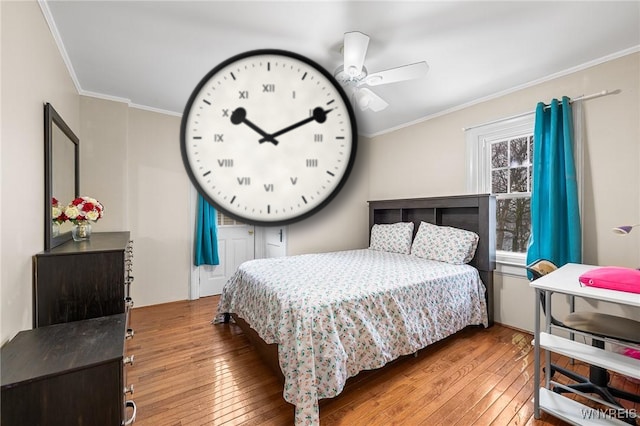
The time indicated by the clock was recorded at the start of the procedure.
10:11
